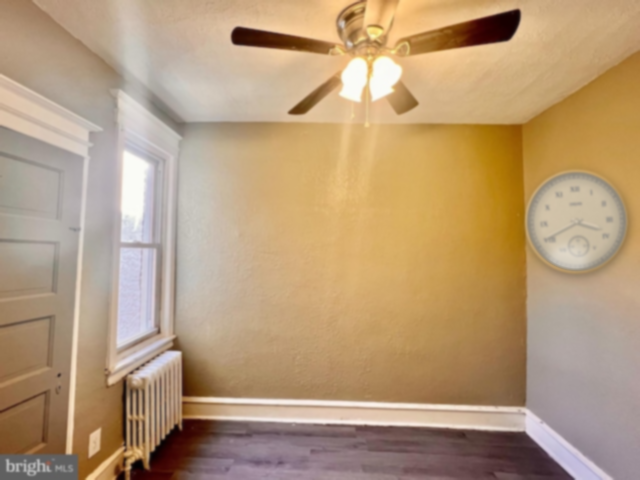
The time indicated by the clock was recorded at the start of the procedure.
3:41
